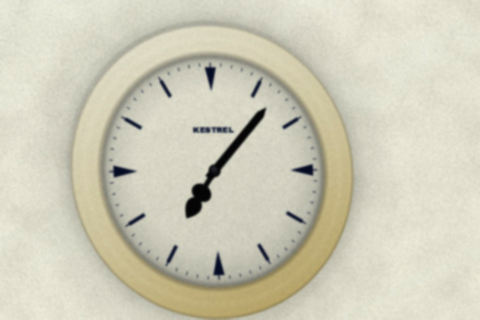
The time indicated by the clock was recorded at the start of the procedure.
7:07
